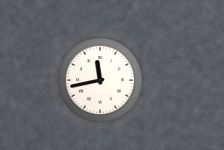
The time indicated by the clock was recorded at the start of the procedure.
11:43
